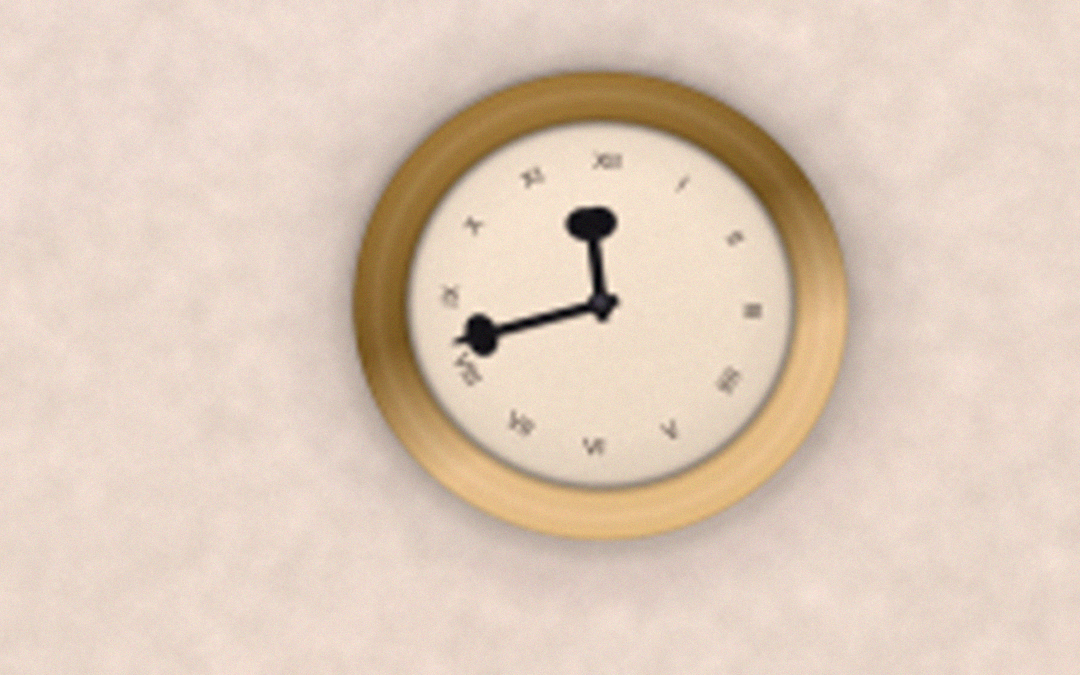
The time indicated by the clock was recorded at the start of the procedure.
11:42
